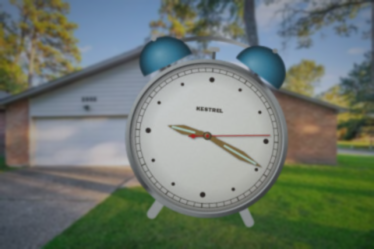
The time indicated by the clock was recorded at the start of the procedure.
9:19:14
